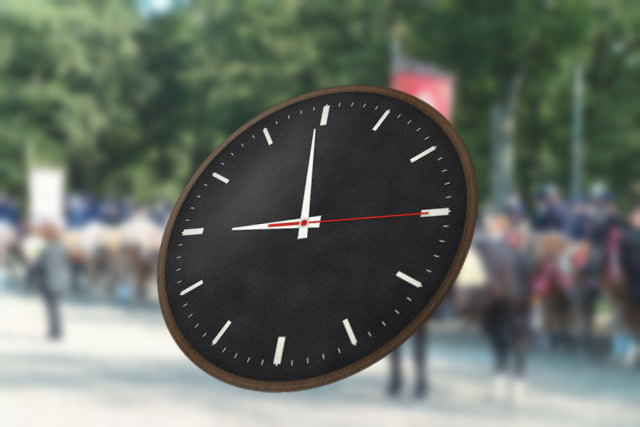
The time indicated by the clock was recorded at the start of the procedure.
8:59:15
